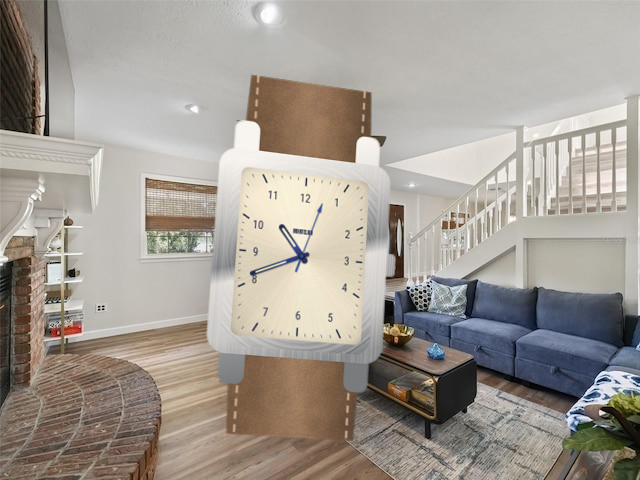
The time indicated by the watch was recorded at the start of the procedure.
10:41:03
